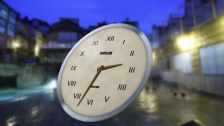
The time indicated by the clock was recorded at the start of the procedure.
2:33
